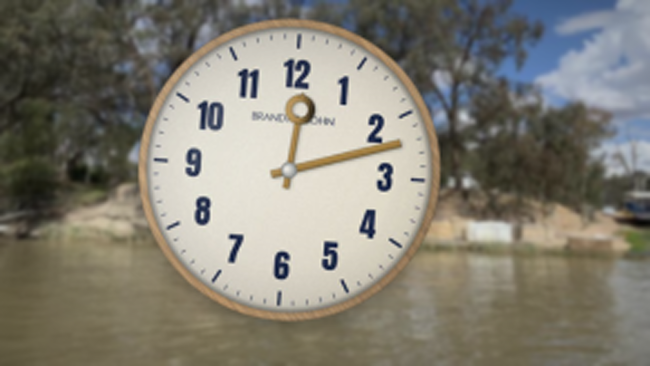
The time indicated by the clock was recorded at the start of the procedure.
12:12
